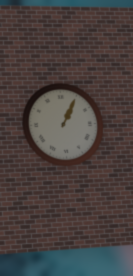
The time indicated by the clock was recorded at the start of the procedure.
1:05
